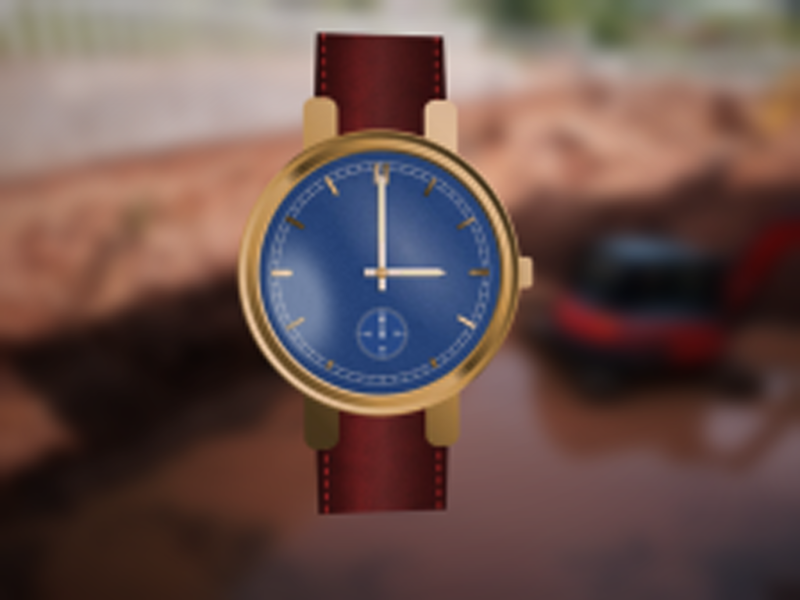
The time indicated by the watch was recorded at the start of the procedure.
3:00
